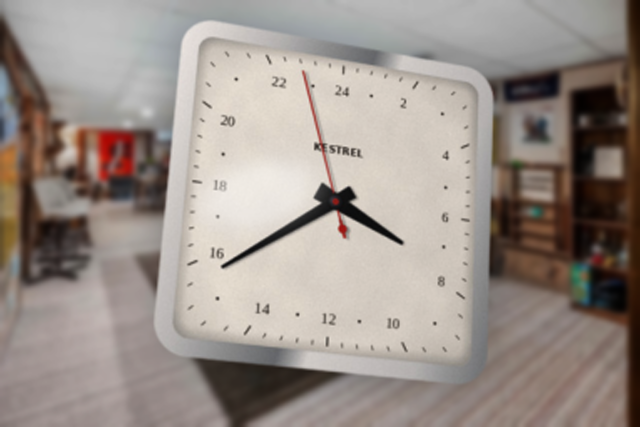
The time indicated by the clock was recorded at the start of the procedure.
7:38:57
